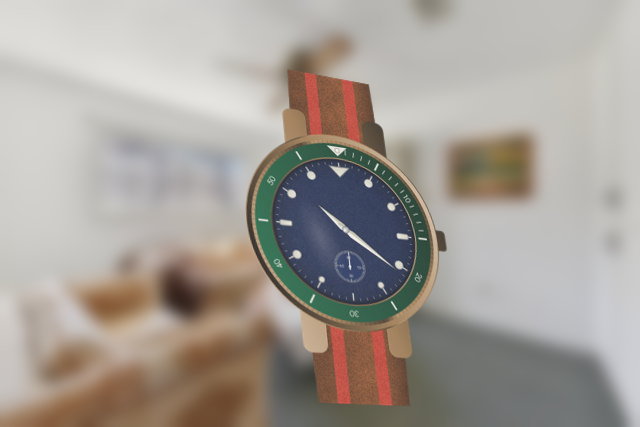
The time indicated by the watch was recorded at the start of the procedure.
10:21
